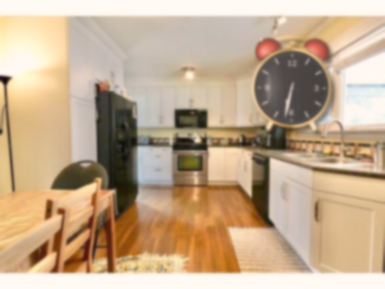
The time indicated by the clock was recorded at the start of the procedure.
6:32
